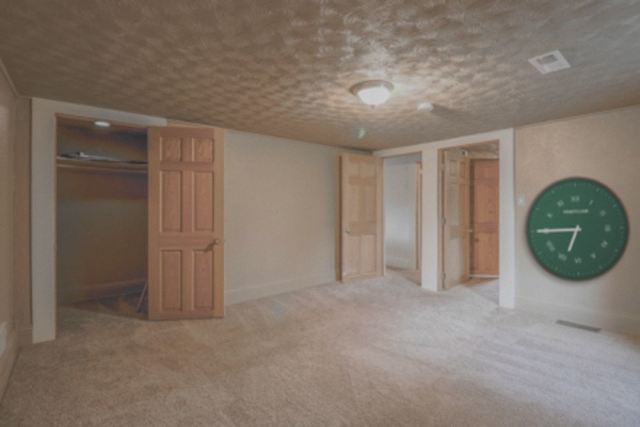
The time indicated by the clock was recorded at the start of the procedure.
6:45
